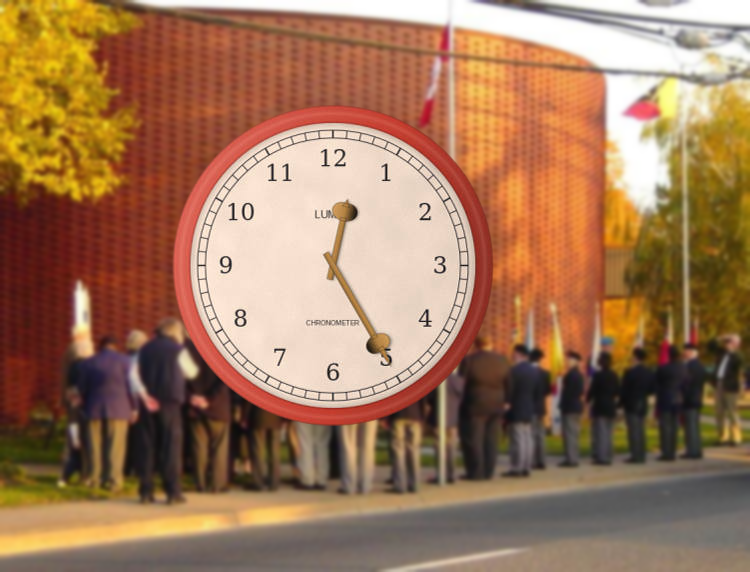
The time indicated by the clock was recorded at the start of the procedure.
12:25
